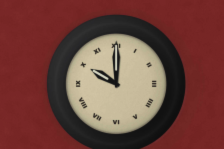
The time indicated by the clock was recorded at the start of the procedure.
10:00
